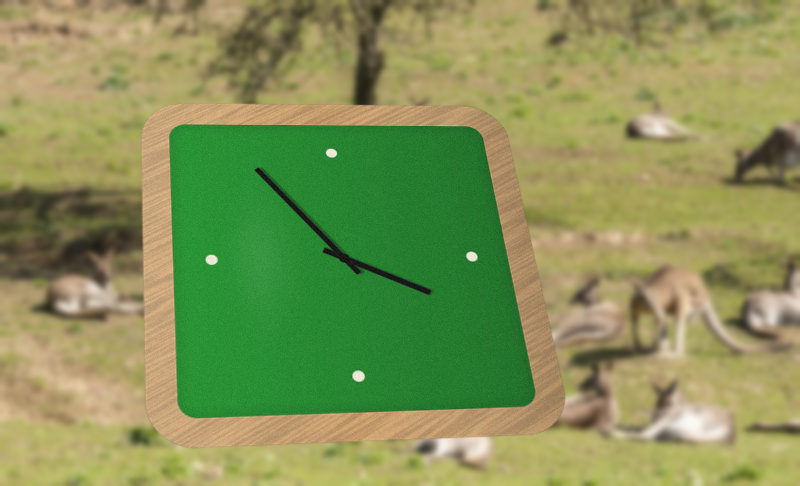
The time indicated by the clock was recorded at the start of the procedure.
3:54
